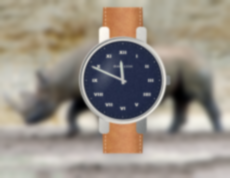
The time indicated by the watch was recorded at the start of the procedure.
11:49
